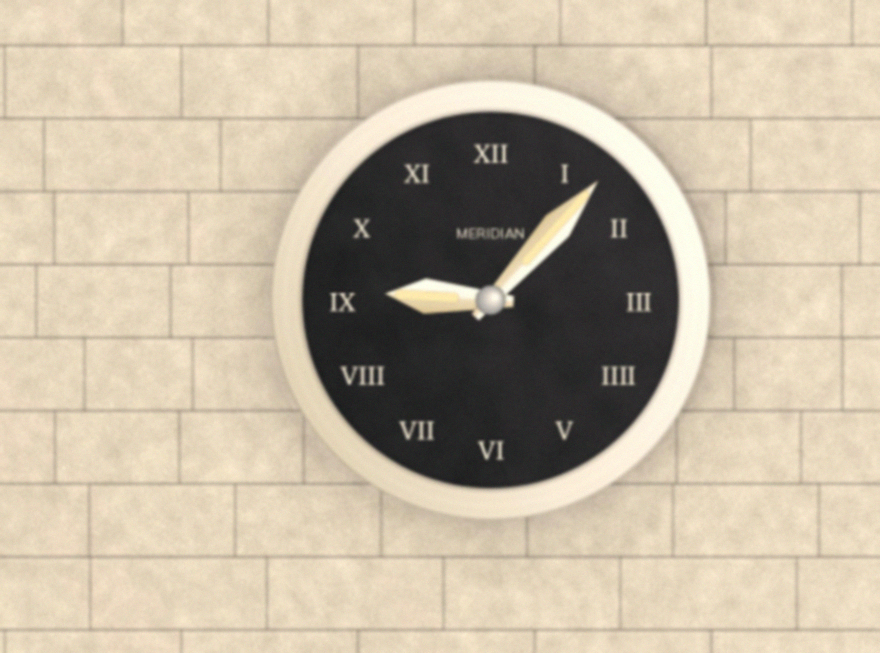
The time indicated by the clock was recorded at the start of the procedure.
9:07
